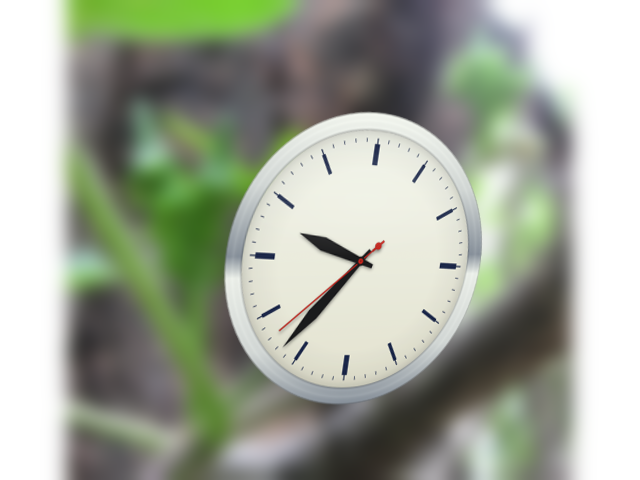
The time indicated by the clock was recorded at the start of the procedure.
9:36:38
